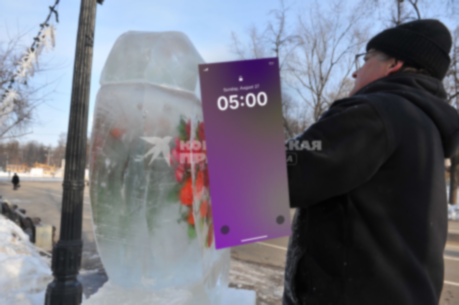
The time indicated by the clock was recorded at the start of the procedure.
5:00
